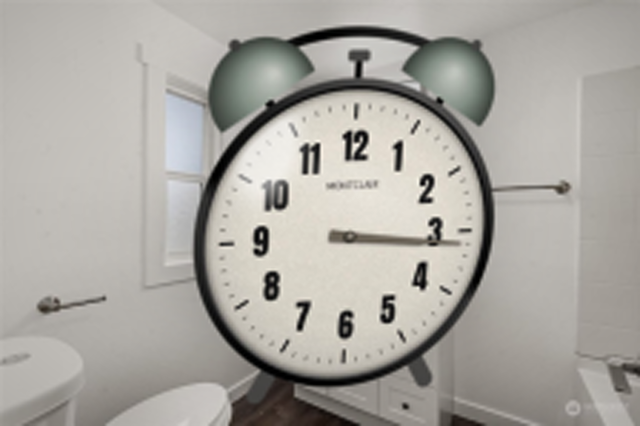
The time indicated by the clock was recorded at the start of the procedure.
3:16
